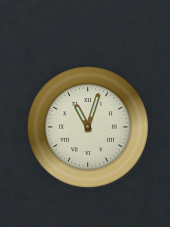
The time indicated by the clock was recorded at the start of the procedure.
11:03
